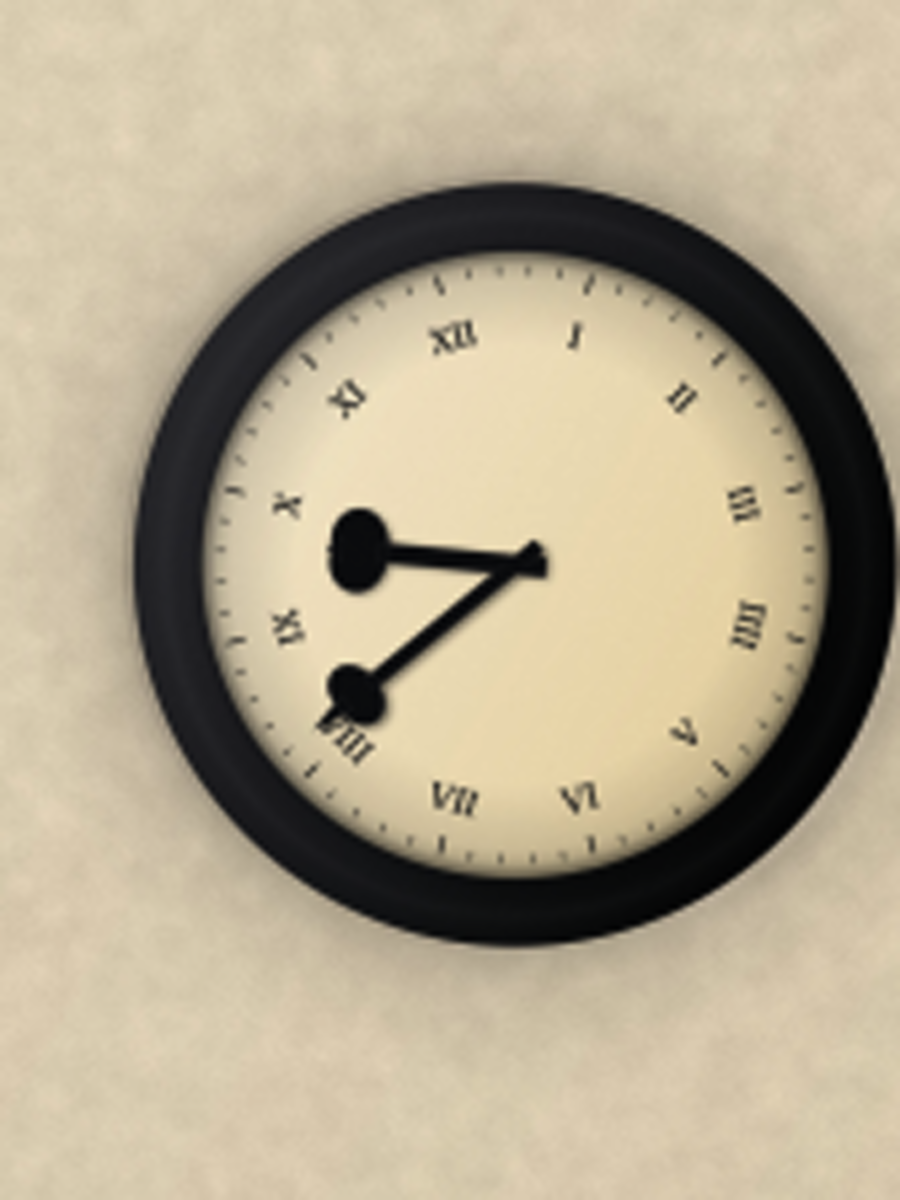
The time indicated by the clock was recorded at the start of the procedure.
9:41
